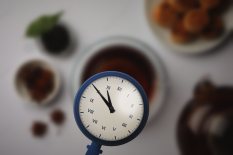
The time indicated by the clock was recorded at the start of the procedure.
10:50
